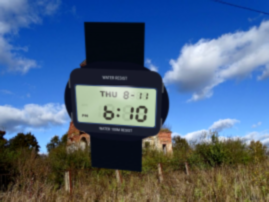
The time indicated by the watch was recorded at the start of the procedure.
6:10
